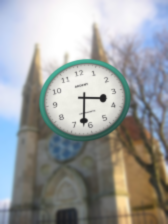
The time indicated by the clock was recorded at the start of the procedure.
3:32
